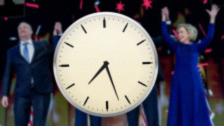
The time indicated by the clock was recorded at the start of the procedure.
7:27
